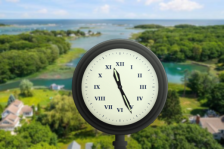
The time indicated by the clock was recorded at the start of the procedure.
11:26
